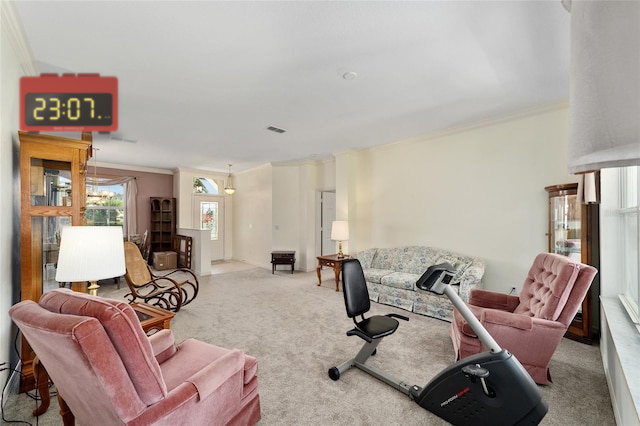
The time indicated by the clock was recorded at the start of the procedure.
23:07
